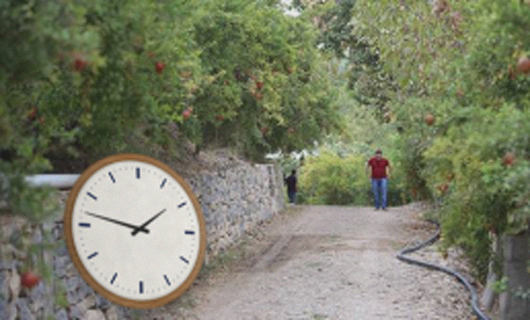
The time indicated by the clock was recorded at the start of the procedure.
1:47
